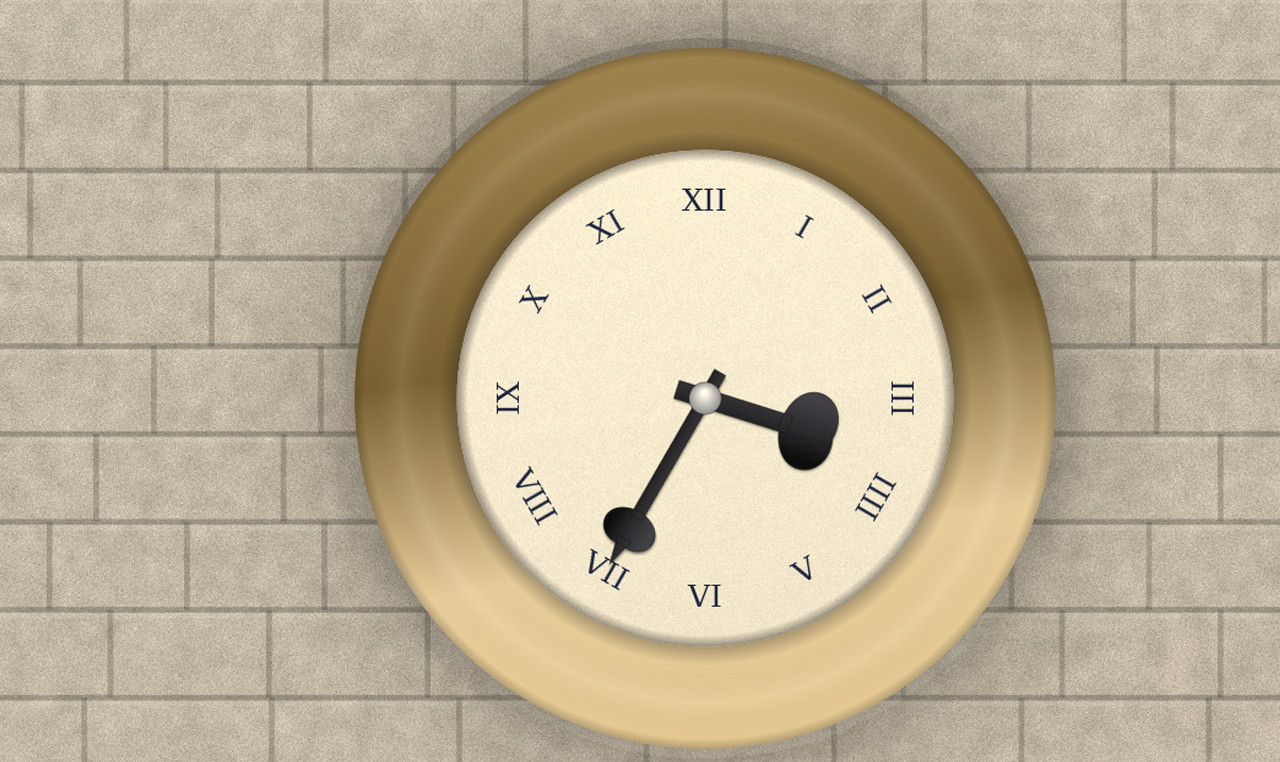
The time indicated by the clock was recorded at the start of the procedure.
3:35
